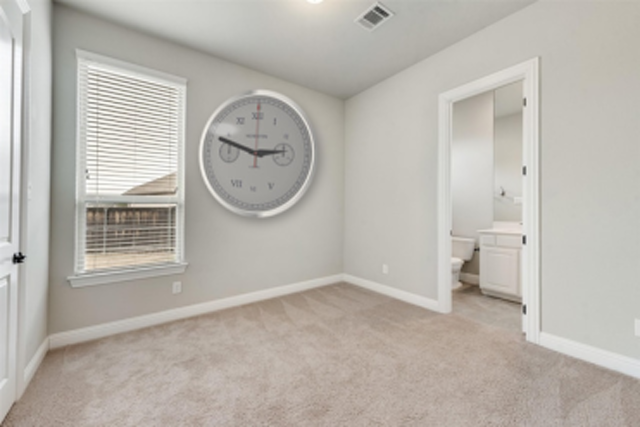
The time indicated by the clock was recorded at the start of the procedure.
2:48
